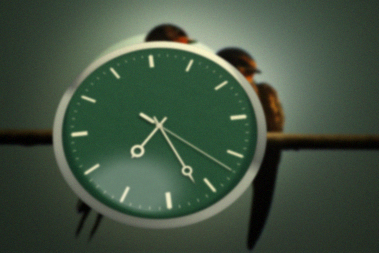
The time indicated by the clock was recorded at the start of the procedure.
7:26:22
